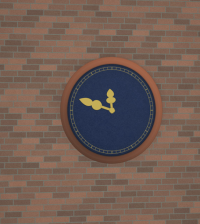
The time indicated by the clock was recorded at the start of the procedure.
11:48
